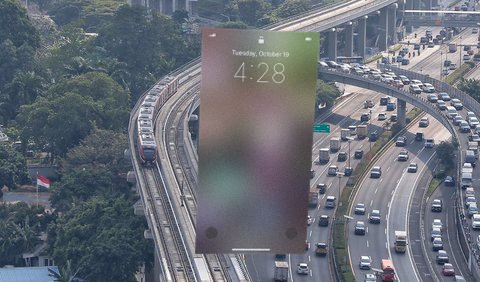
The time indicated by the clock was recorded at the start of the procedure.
4:28
